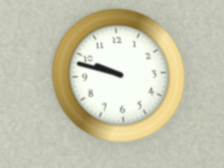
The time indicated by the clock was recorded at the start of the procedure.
9:48
